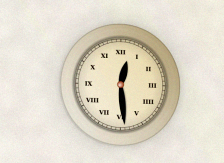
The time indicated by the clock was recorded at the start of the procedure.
12:29
